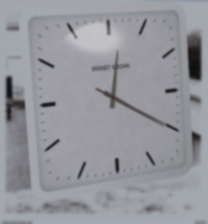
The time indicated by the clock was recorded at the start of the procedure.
12:20:20
